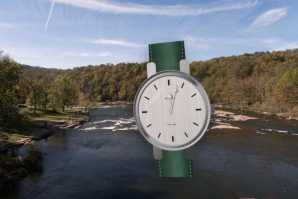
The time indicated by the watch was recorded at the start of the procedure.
12:03
